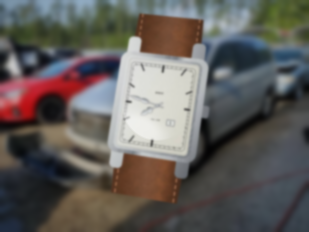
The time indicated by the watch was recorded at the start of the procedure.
7:47
